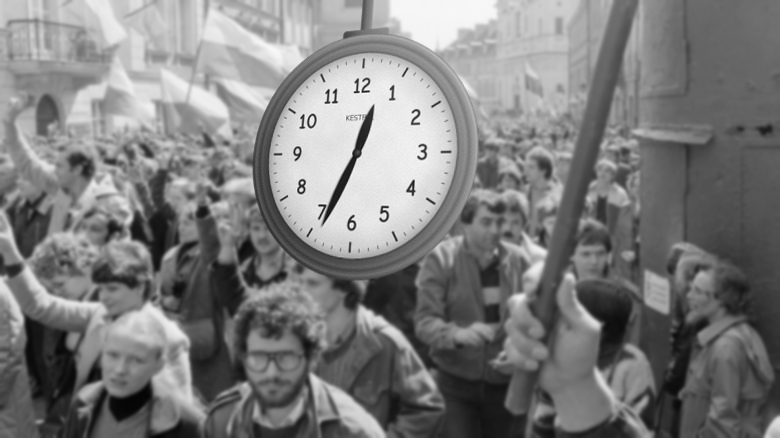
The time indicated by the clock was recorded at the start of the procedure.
12:34
